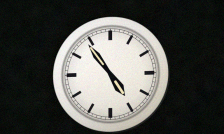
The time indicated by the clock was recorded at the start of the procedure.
4:54
